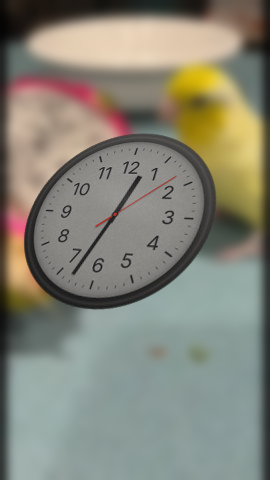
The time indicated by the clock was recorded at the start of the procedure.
12:33:08
